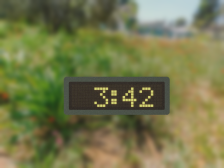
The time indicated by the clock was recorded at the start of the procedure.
3:42
